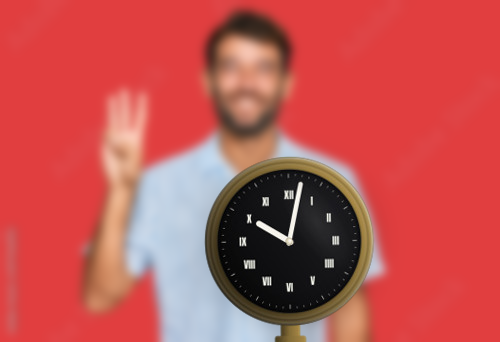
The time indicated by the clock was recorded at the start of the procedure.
10:02
